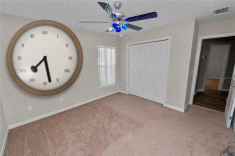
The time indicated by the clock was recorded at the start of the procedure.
7:28
